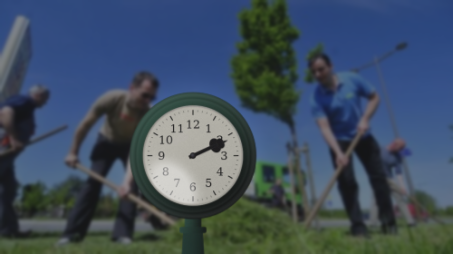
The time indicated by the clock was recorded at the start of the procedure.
2:11
